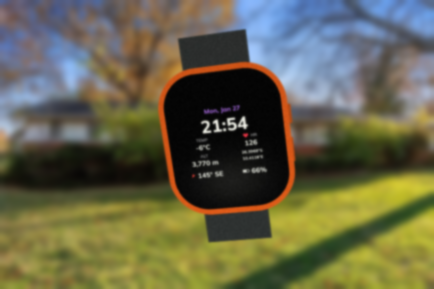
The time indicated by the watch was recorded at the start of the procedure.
21:54
